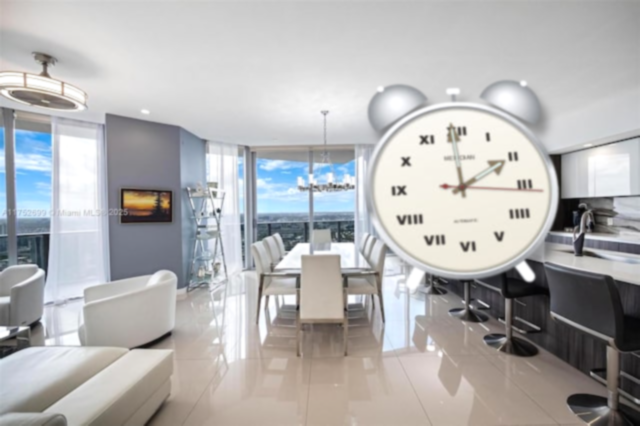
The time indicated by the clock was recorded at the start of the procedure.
1:59:16
